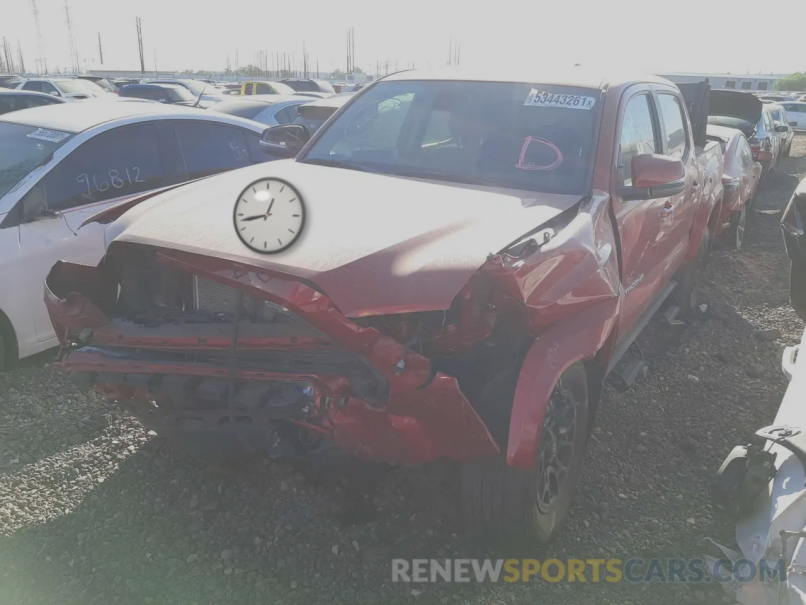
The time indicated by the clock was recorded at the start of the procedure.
12:43
